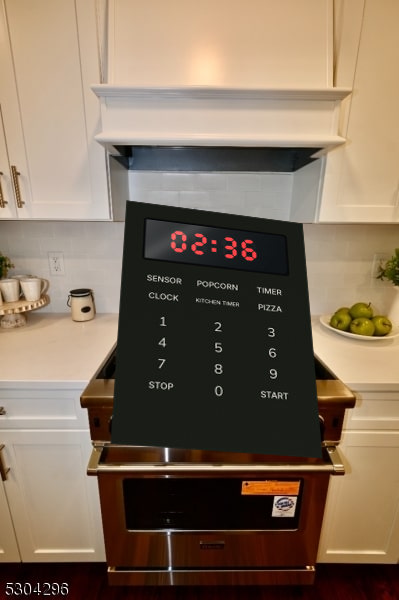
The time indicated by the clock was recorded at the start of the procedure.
2:36
